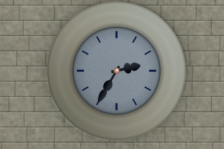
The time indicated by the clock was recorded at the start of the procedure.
2:35
